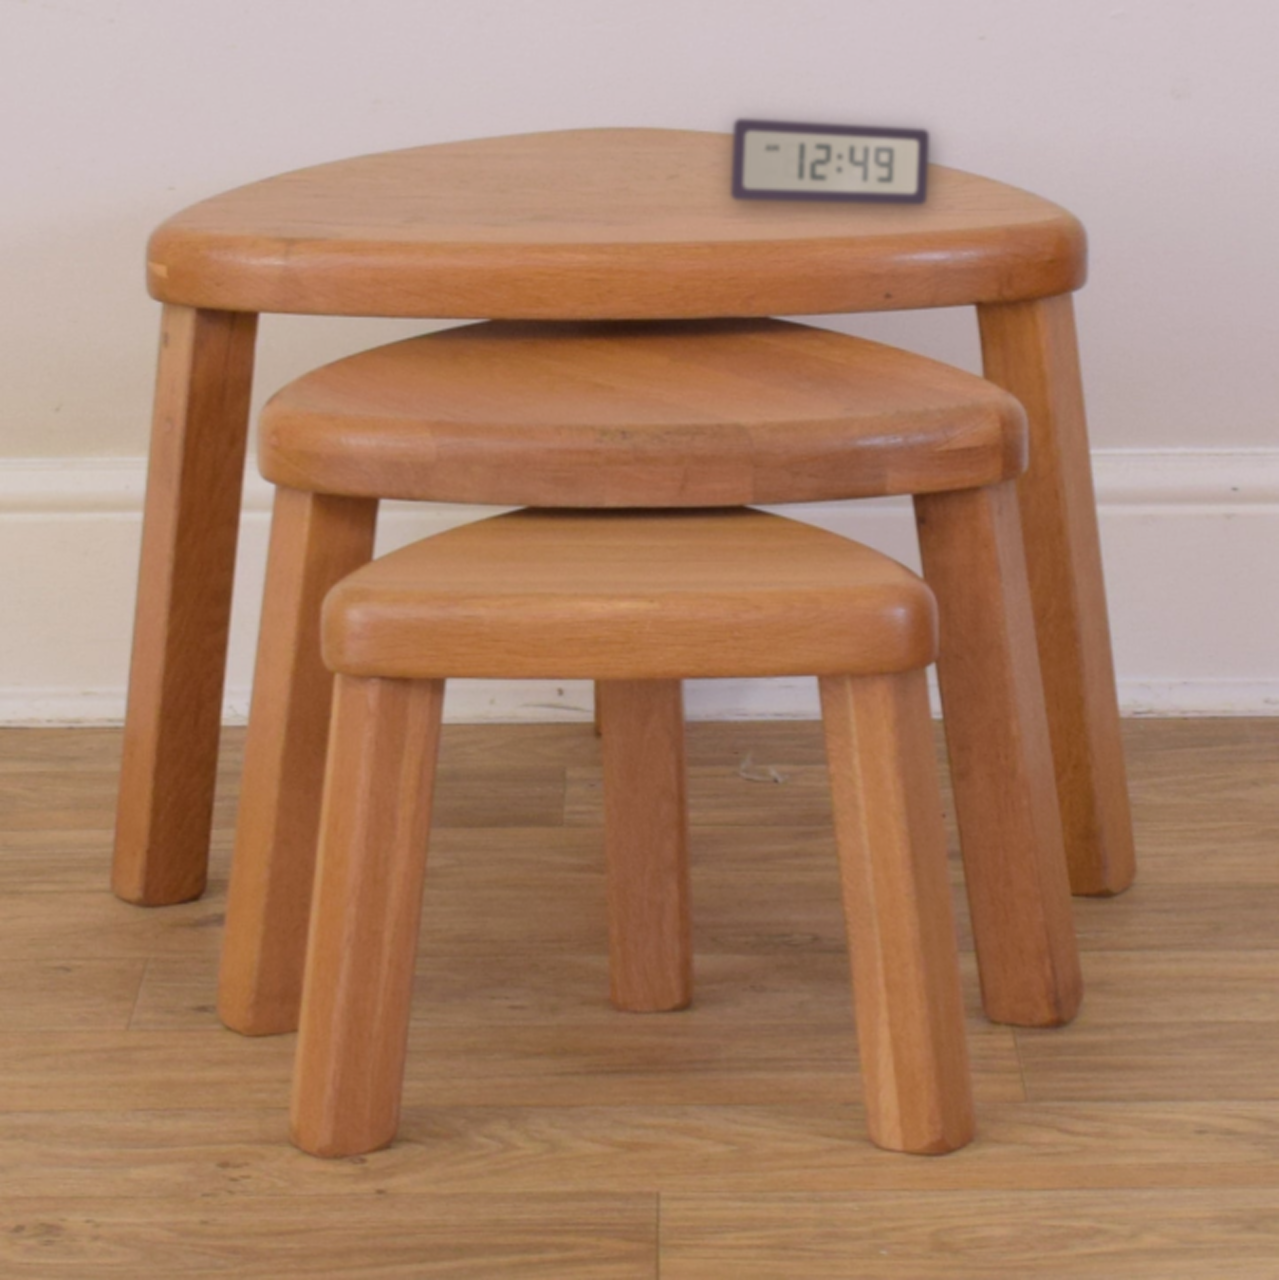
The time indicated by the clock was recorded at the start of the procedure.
12:49
